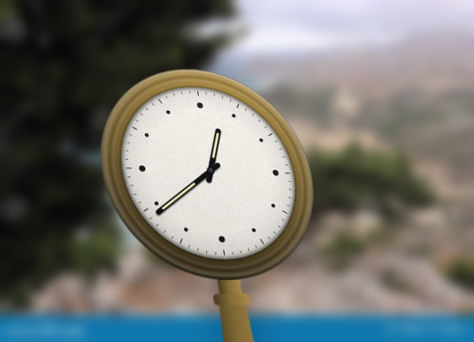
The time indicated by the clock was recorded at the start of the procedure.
12:39
